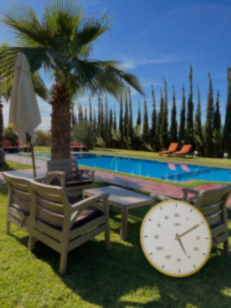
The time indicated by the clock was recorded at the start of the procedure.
5:10
